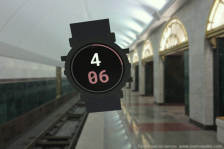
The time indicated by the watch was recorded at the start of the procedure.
4:06
